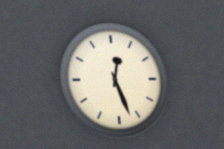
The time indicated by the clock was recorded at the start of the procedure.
12:27
